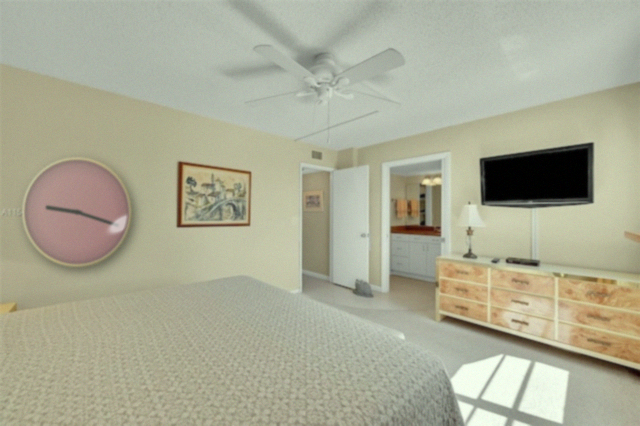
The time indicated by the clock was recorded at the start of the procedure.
9:18
